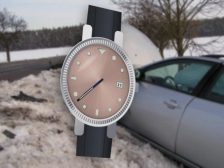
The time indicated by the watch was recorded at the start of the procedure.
7:38
